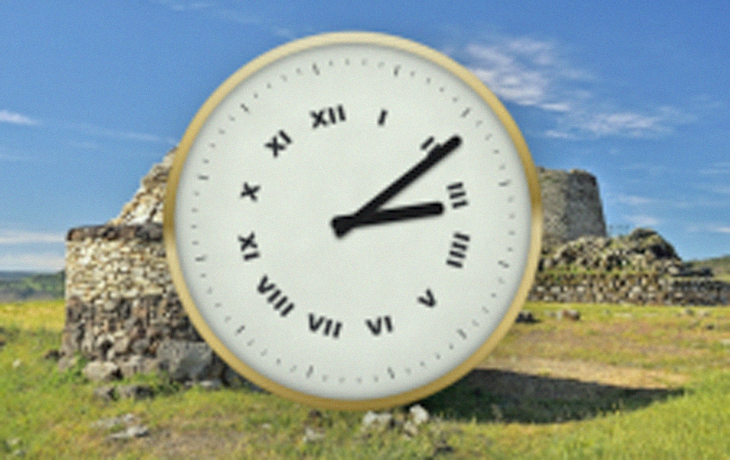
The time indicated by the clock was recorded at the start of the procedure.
3:11
